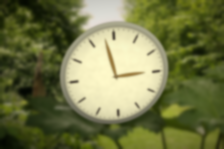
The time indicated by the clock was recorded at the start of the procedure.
2:58
